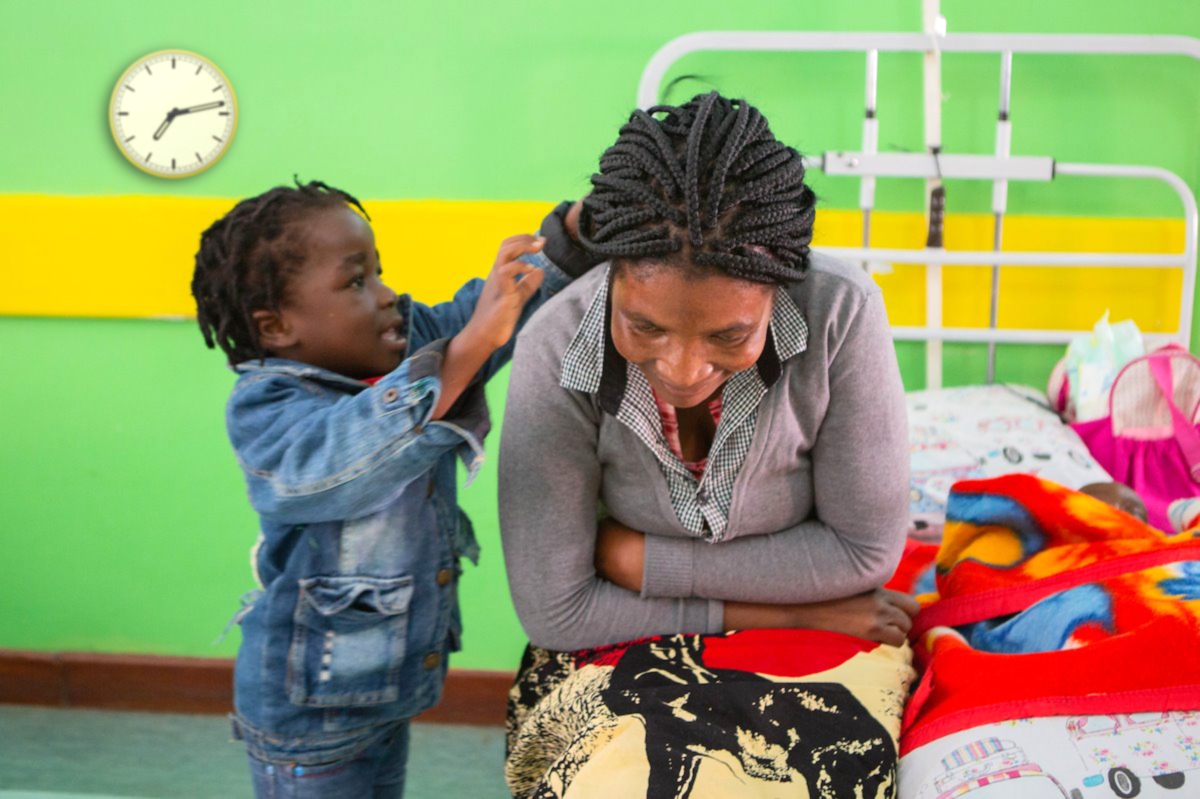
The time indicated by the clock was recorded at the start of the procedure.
7:13
